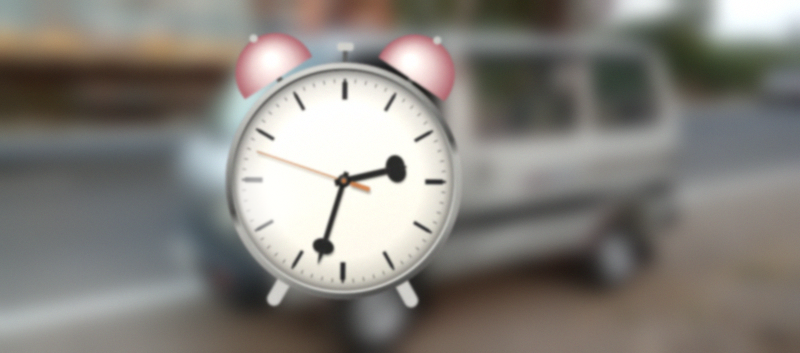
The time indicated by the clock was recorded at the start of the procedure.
2:32:48
